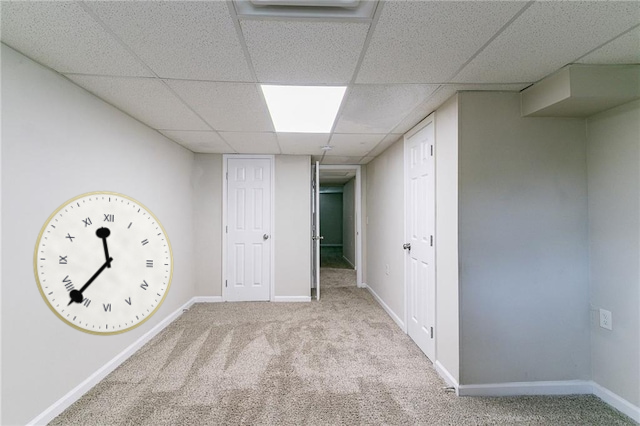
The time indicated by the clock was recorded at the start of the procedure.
11:37
